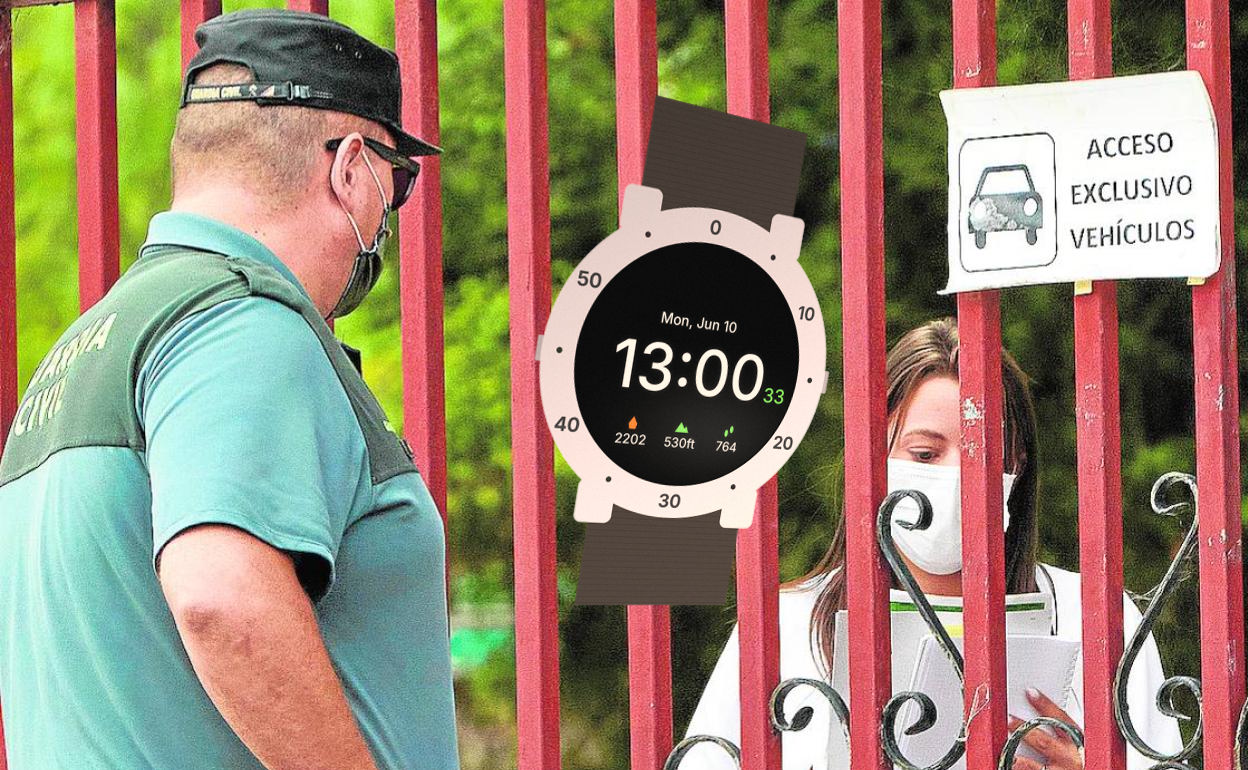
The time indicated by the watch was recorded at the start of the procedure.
13:00:33
